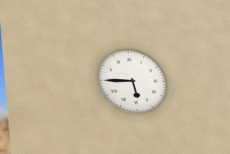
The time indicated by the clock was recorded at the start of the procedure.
5:45
